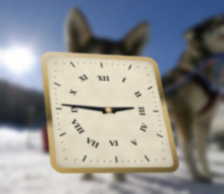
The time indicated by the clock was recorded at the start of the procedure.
2:46
